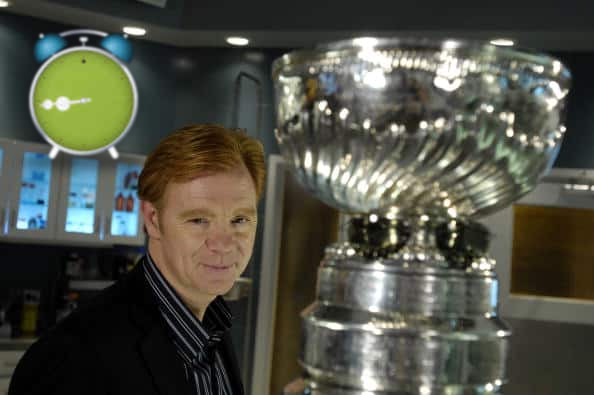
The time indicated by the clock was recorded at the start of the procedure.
8:44
